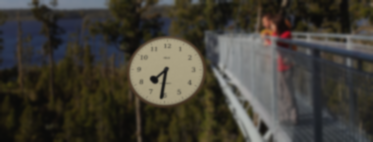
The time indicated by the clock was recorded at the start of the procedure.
7:31
